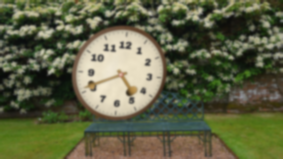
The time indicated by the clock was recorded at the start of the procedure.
4:41
